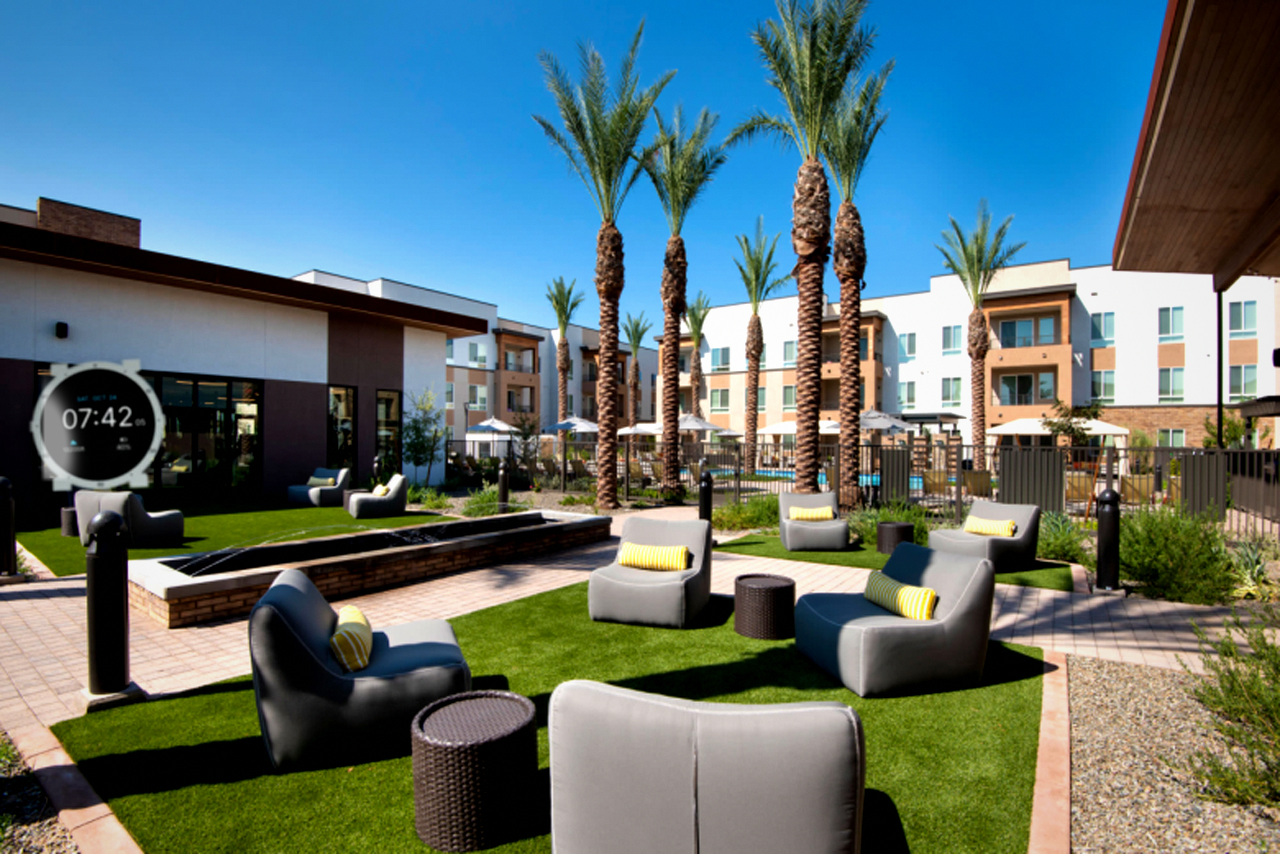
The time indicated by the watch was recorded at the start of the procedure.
7:42
